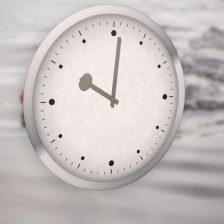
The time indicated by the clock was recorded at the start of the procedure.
10:01
